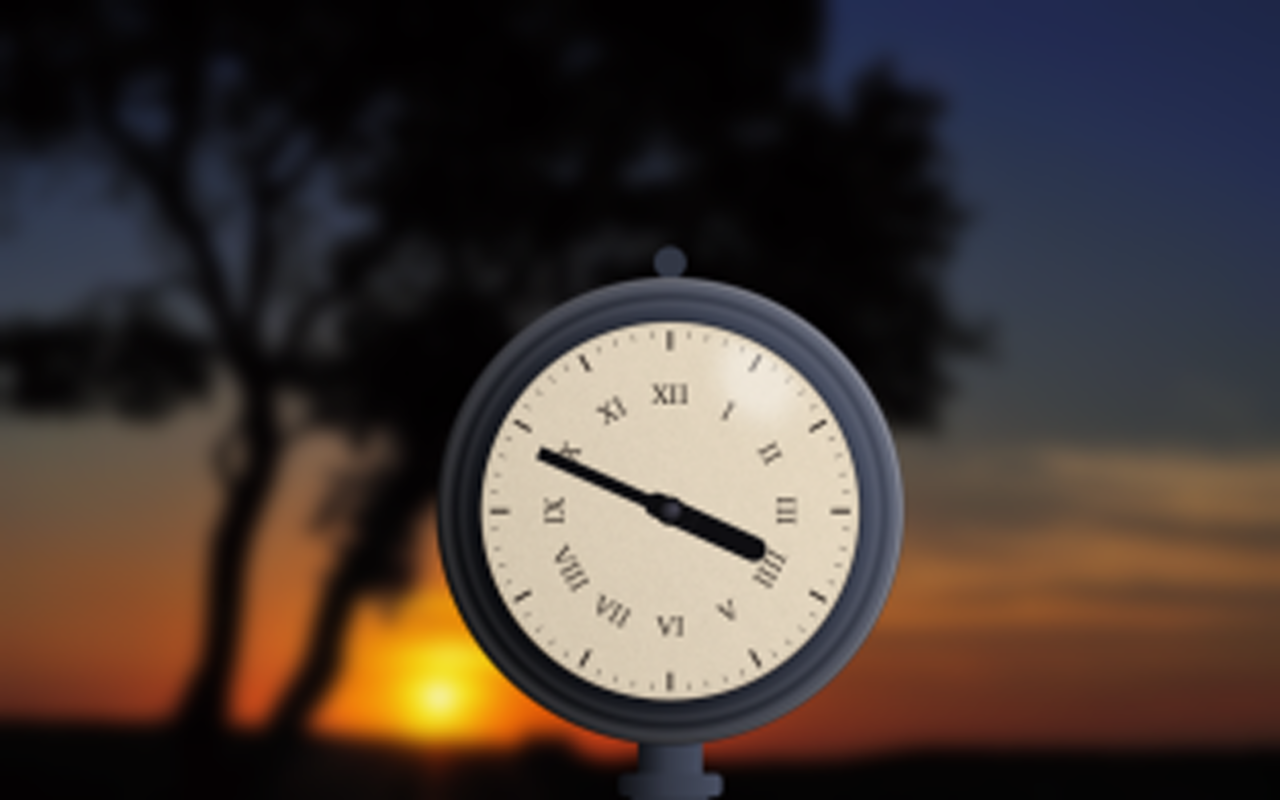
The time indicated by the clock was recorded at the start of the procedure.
3:49
